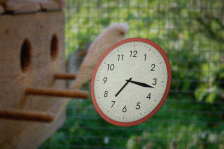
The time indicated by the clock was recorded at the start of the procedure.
7:17
